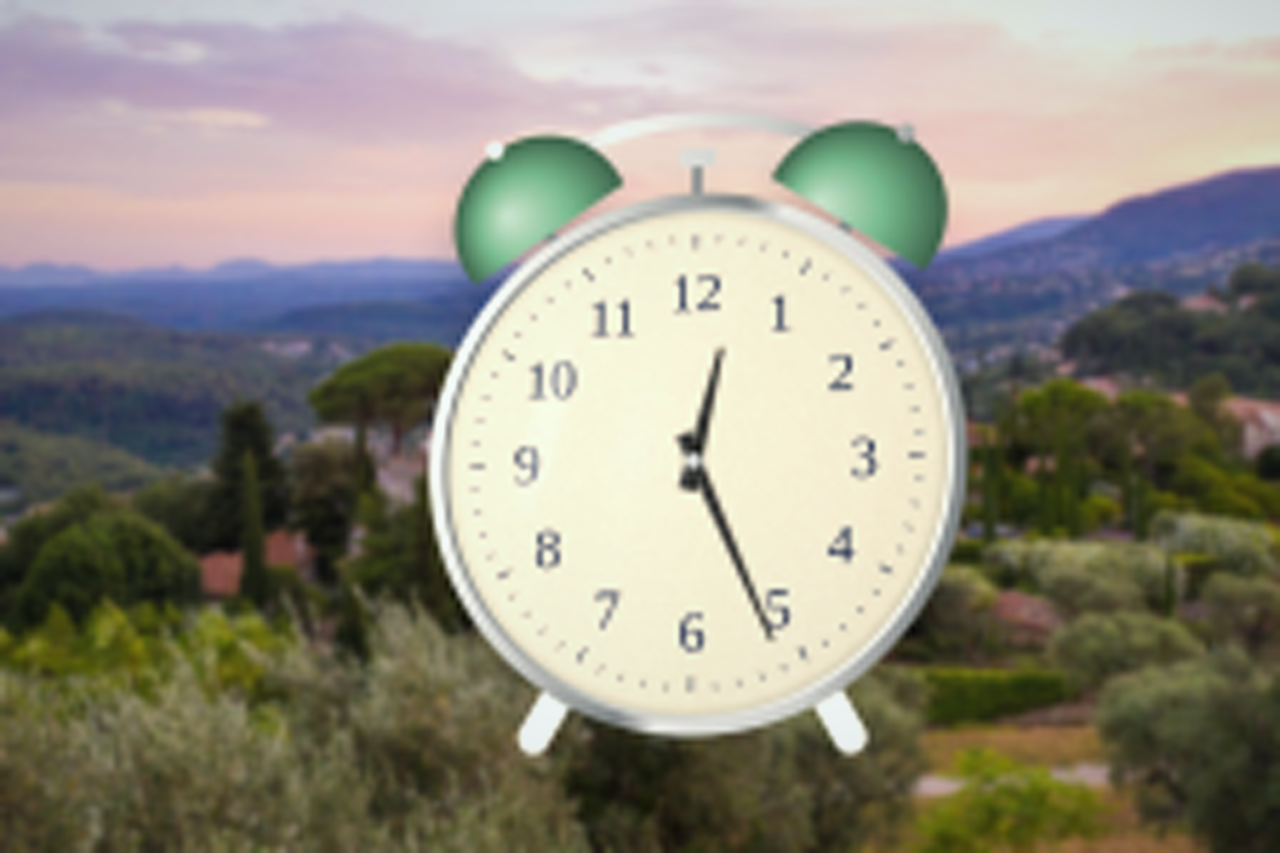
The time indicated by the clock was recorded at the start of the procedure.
12:26
